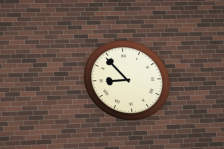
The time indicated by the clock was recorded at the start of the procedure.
8:54
